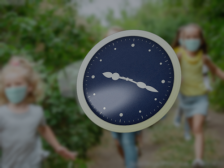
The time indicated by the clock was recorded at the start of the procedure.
9:18
